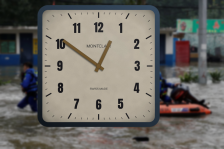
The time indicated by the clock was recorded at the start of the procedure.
12:51
